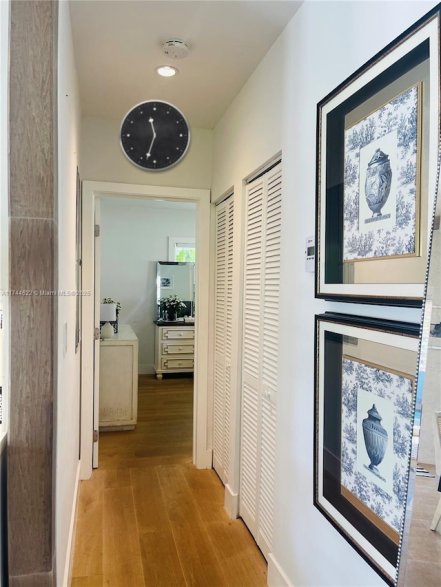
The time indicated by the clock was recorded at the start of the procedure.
11:33
